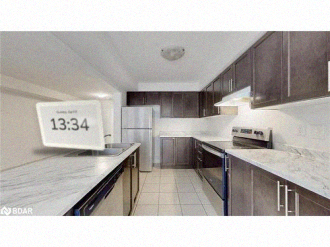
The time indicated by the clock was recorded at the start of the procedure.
13:34
